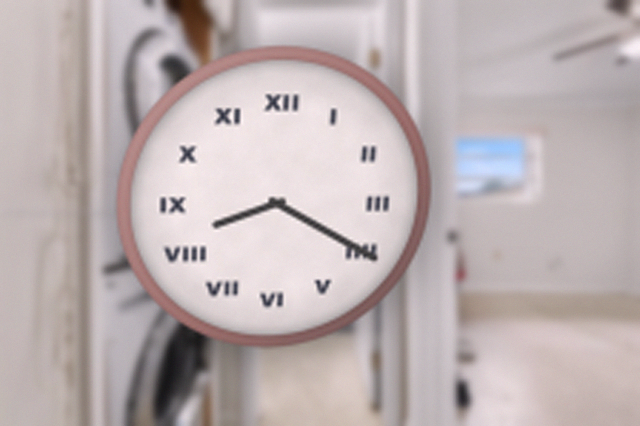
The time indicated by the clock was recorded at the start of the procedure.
8:20
